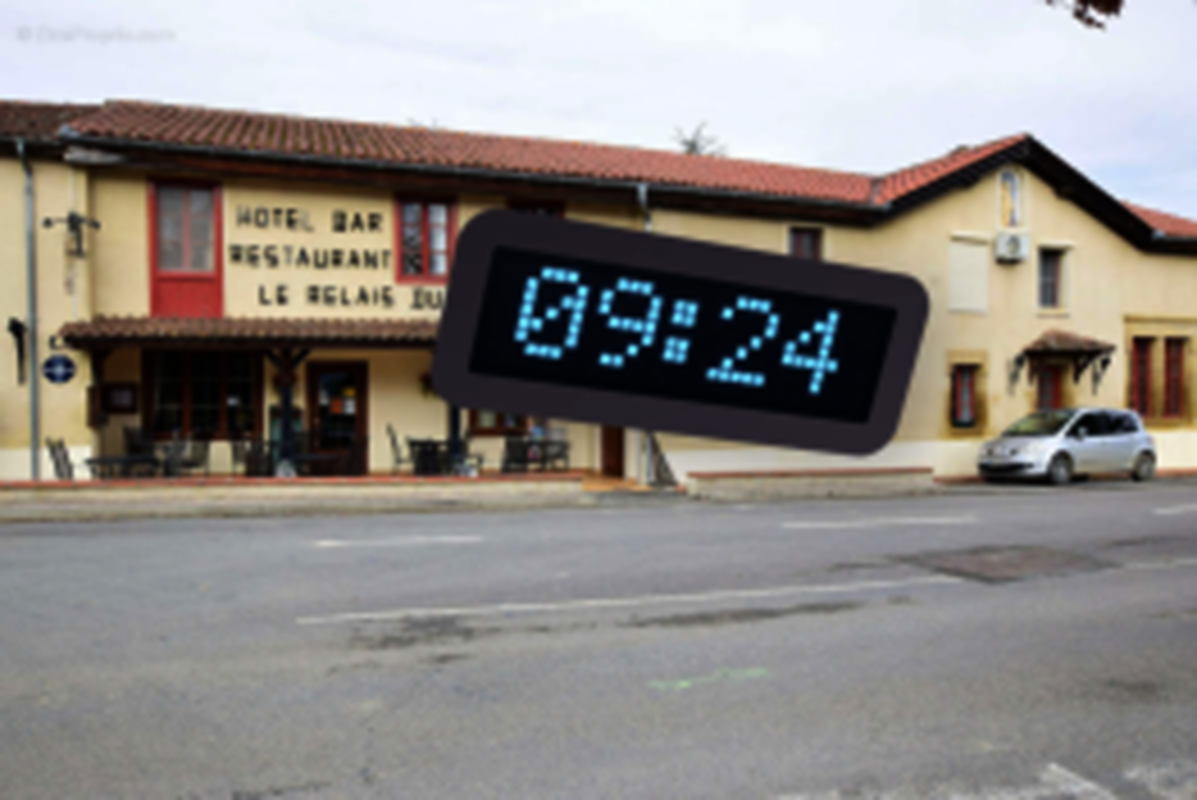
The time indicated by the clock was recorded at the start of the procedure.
9:24
